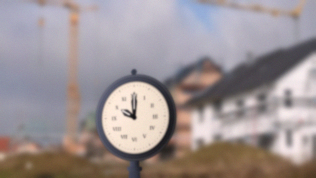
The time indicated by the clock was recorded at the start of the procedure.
10:00
